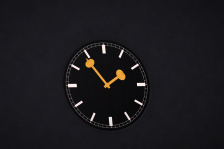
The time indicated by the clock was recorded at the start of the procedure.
1:54
